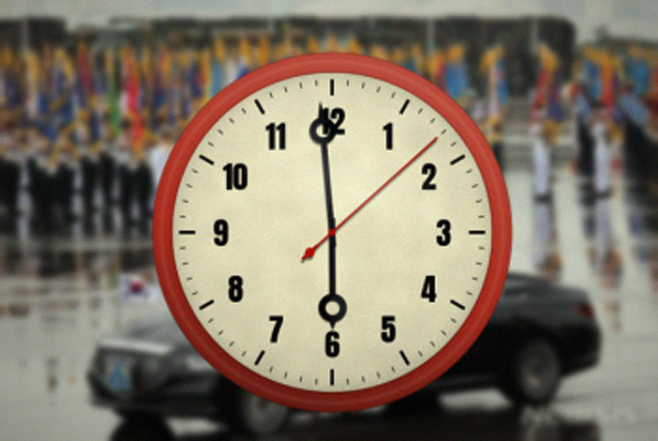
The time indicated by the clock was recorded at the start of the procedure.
5:59:08
